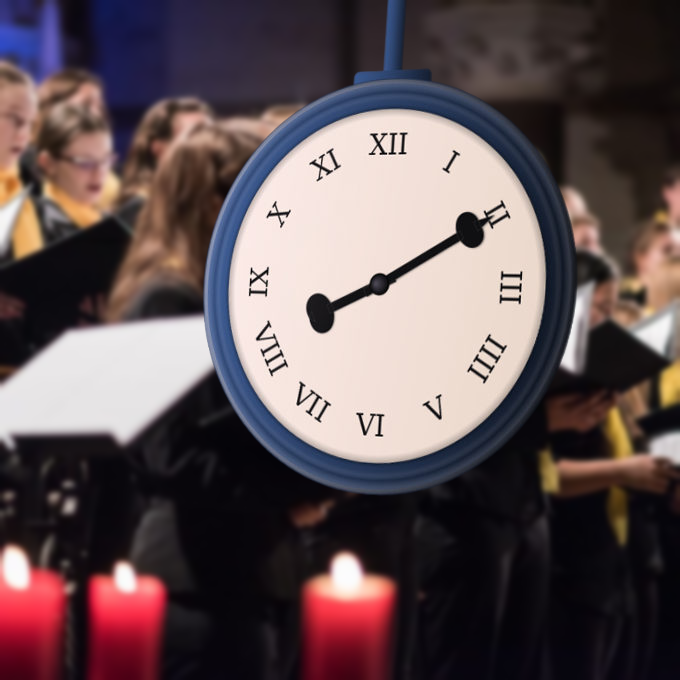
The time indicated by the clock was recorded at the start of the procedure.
8:10
